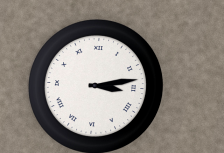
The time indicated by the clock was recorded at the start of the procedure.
3:13
